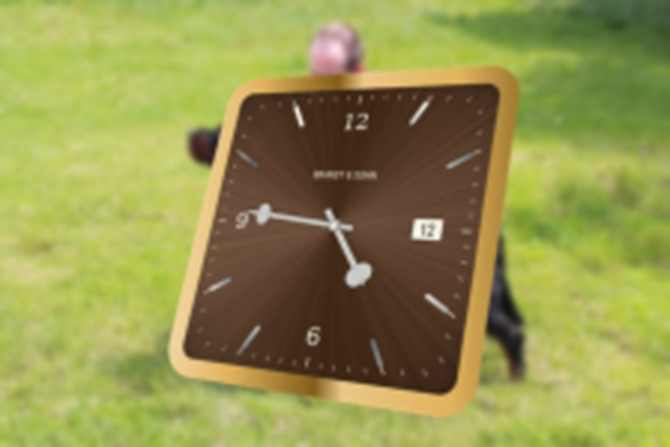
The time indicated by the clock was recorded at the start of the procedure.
4:46
